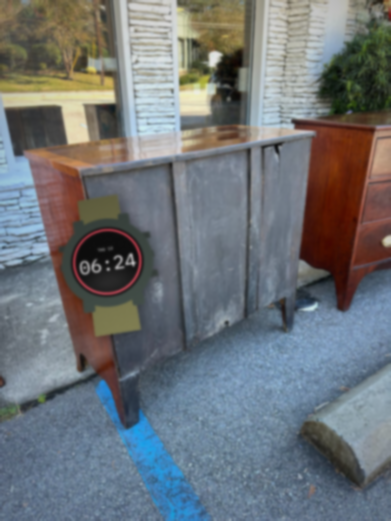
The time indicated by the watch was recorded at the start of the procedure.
6:24
